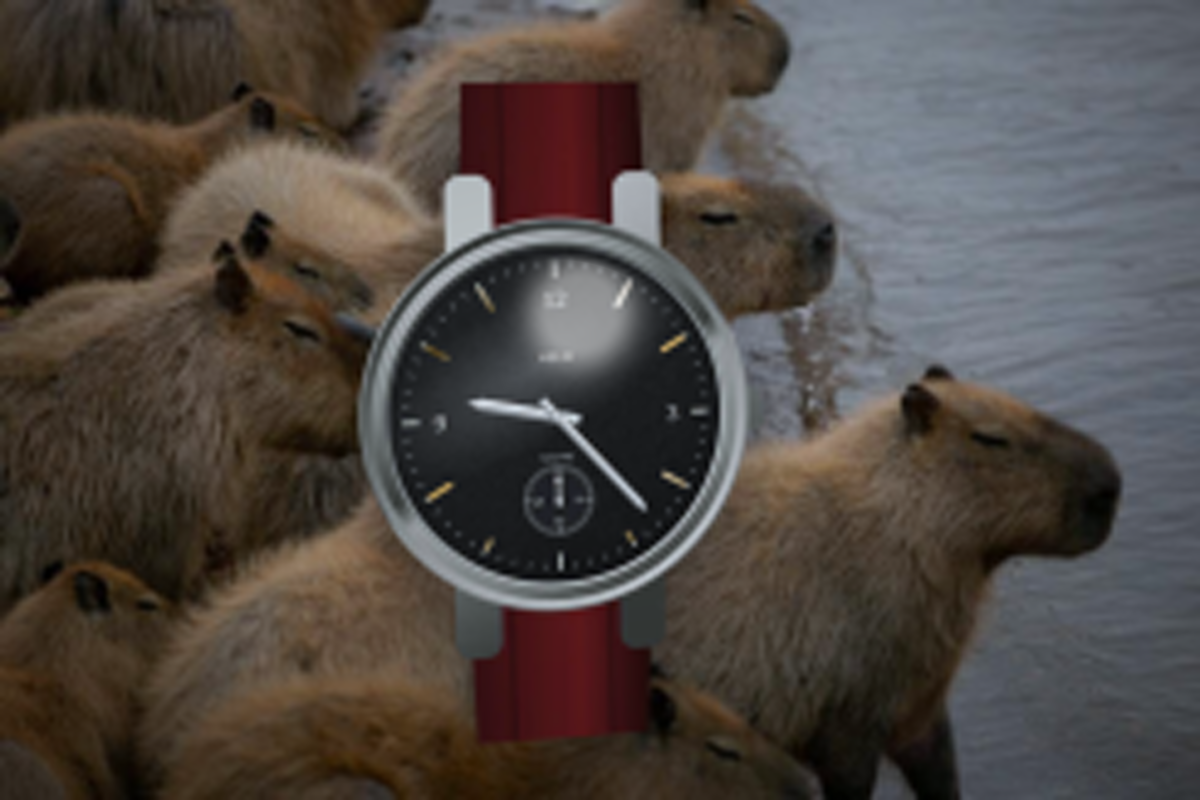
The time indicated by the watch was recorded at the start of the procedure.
9:23
